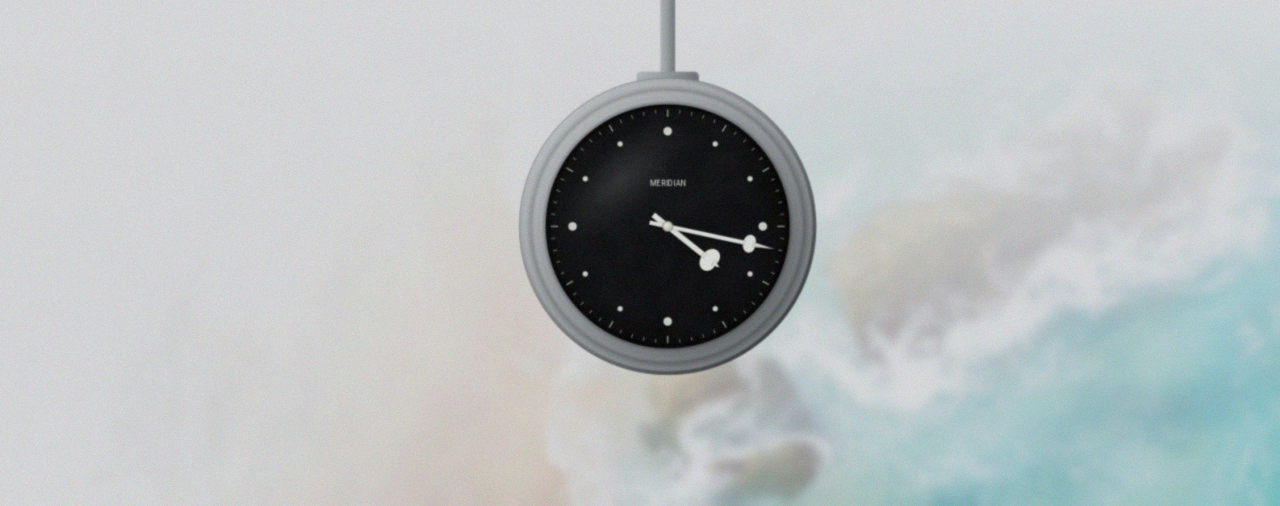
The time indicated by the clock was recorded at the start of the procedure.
4:17
